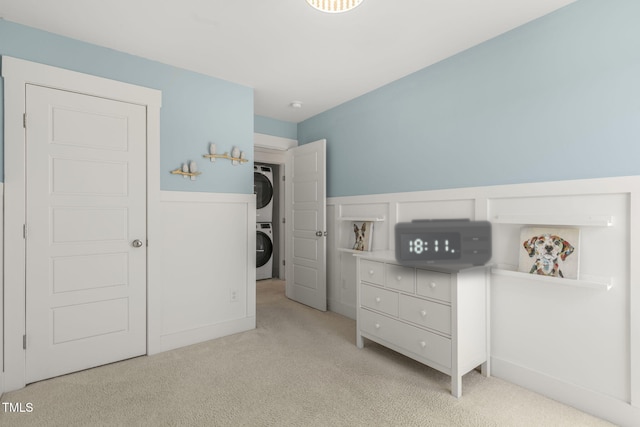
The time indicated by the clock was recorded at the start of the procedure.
18:11
